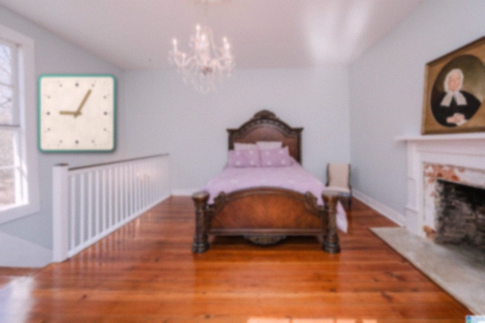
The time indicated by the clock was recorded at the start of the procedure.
9:05
